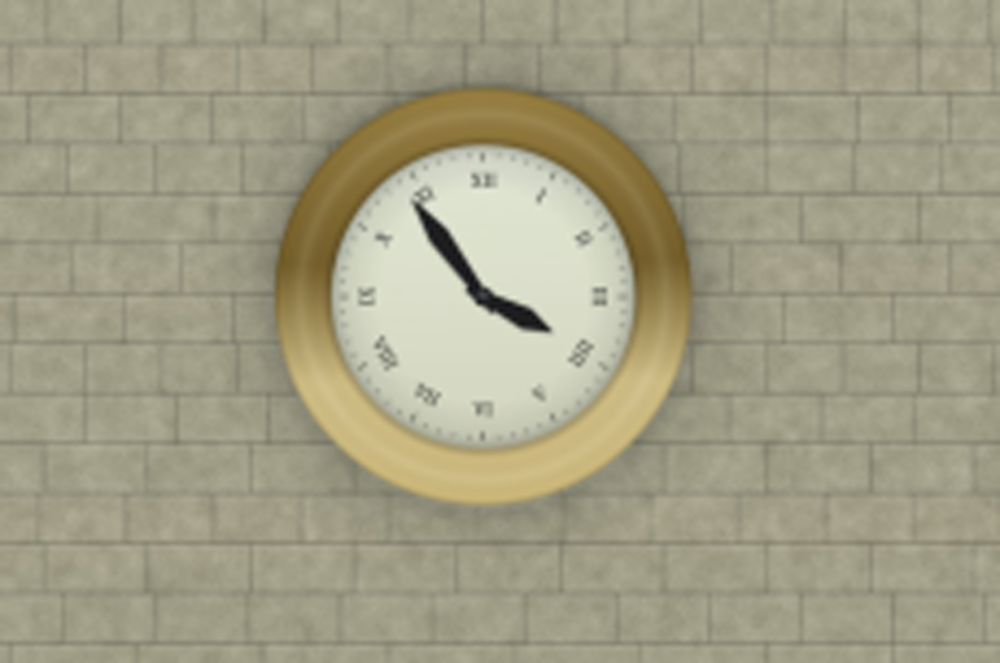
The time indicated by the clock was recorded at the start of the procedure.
3:54
